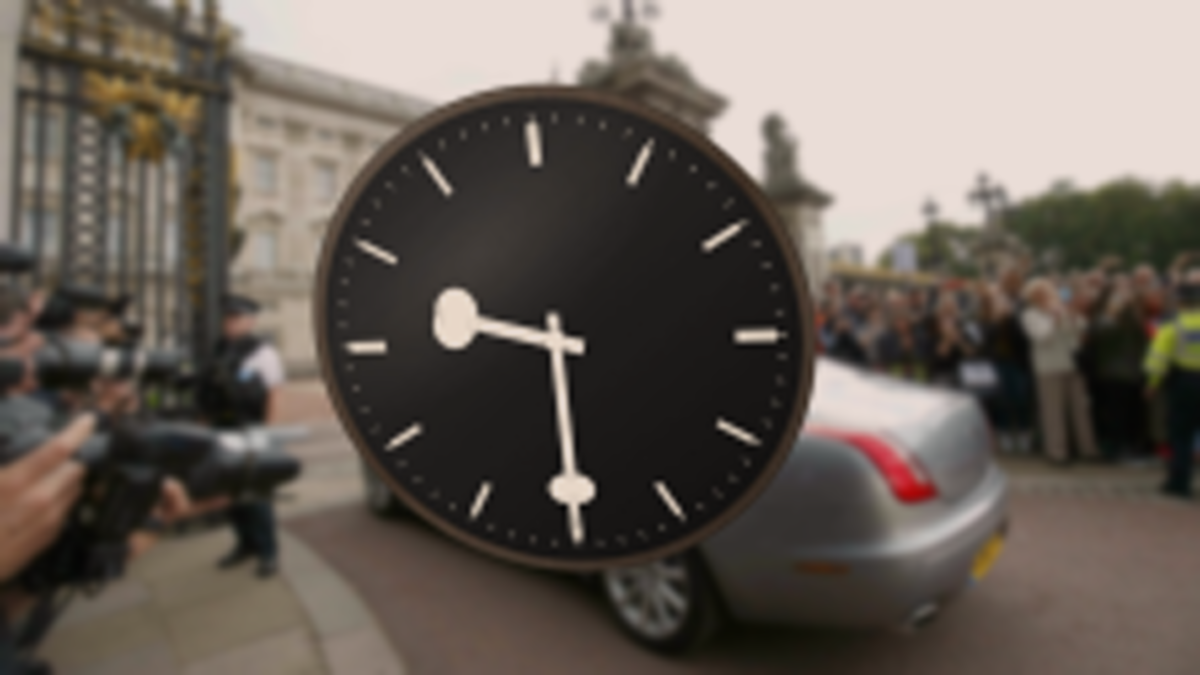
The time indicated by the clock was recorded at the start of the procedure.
9:30
